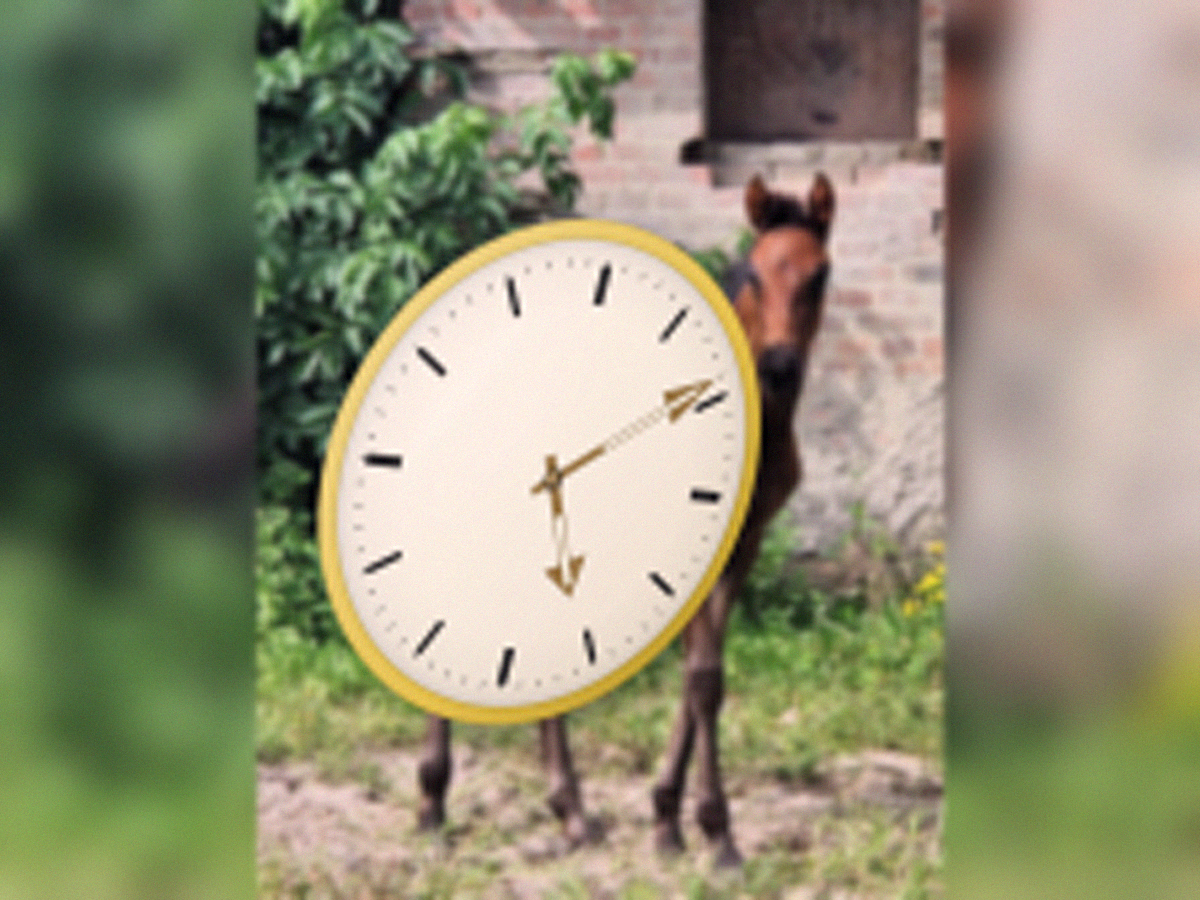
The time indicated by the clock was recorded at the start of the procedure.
5:09
